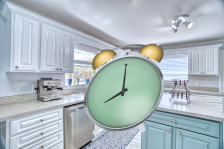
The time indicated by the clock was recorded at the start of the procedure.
8:00
